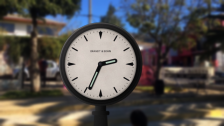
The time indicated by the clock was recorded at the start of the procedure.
2:34
